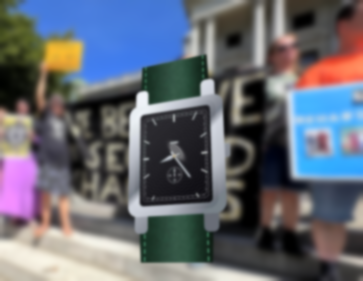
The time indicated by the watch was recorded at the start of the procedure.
8:24
